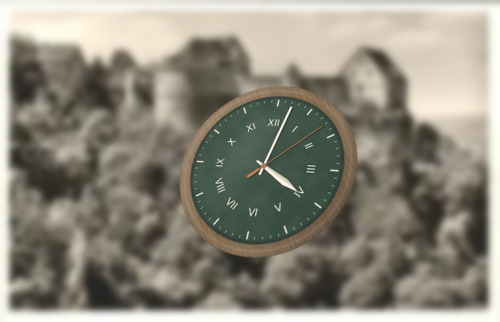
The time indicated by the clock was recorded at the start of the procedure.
4:02:08
